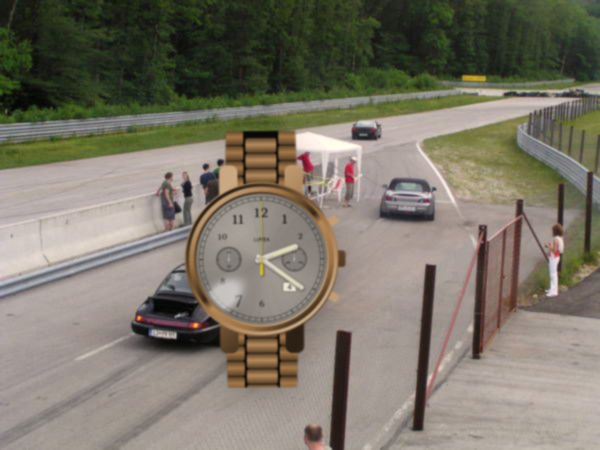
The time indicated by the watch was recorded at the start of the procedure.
2:21
